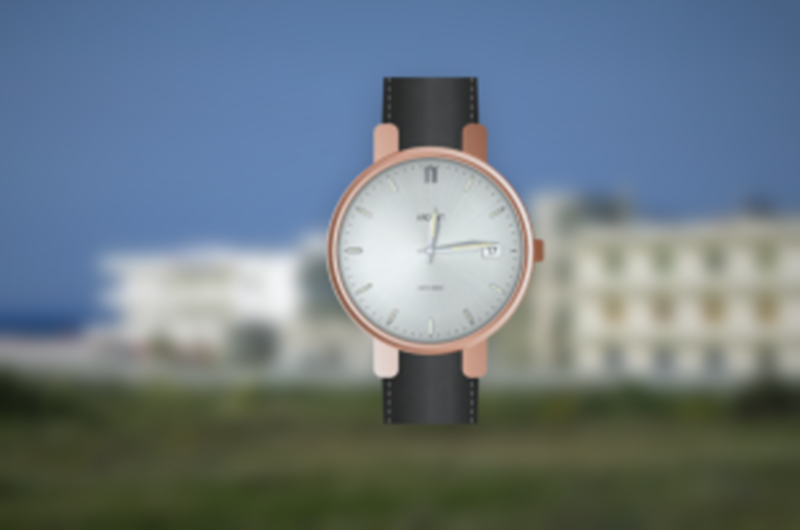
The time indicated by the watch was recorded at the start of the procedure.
12:14
